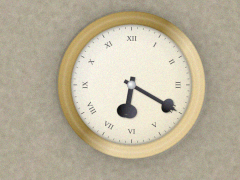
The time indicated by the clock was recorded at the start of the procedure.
6:20
